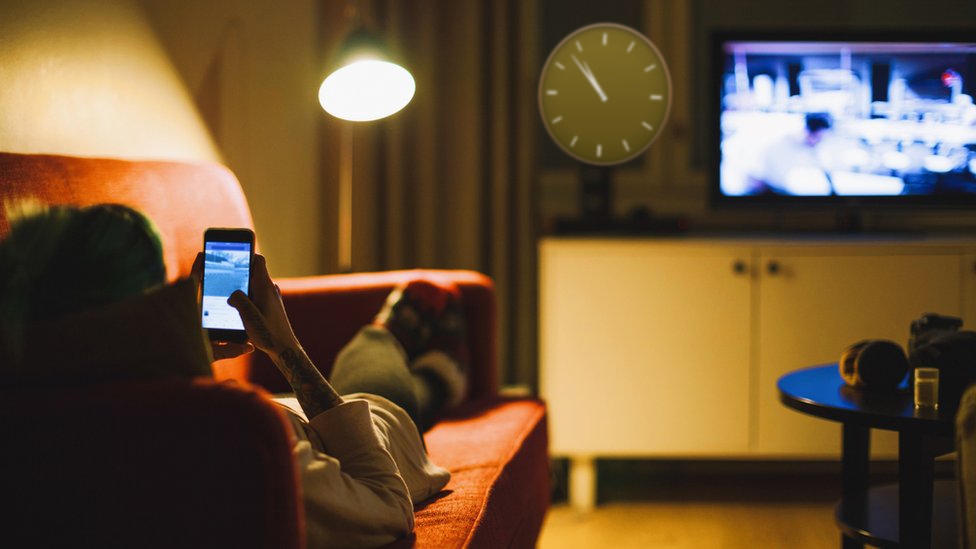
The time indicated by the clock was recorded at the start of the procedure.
10:53
